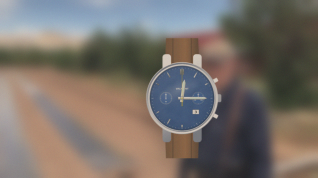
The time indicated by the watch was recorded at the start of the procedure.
12:15
